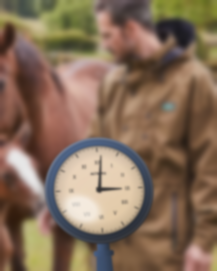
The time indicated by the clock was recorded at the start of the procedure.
3:01
